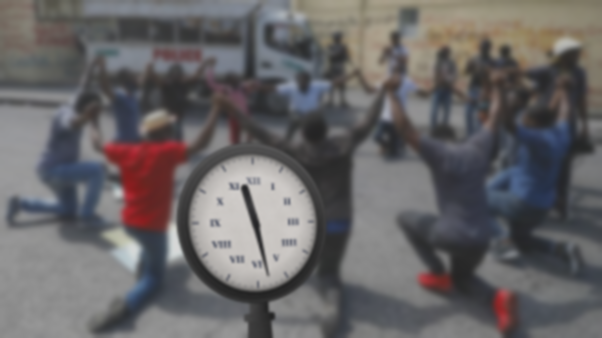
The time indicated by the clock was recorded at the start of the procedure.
11:28
